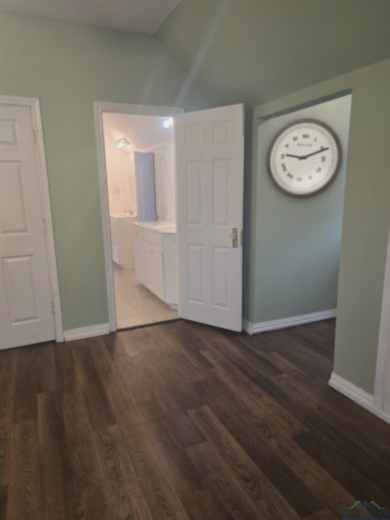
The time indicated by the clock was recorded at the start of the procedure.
9:11
